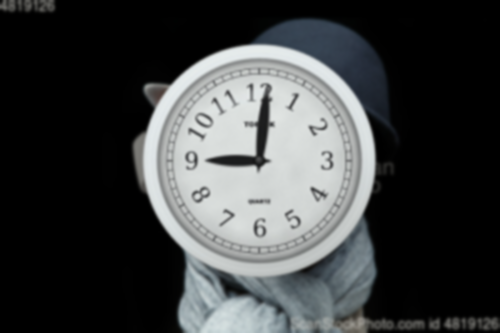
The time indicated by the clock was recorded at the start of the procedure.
9:01
